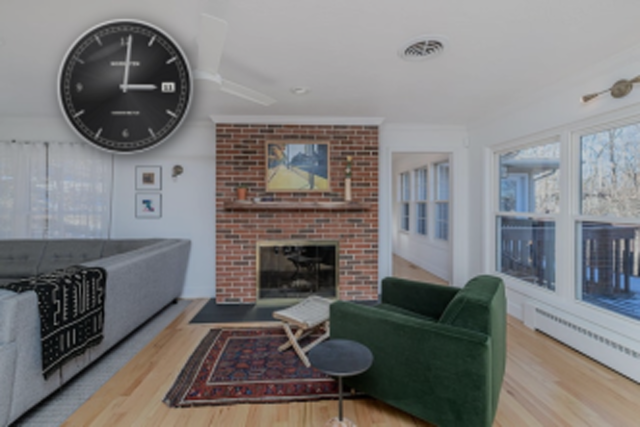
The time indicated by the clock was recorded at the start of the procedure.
3:01
